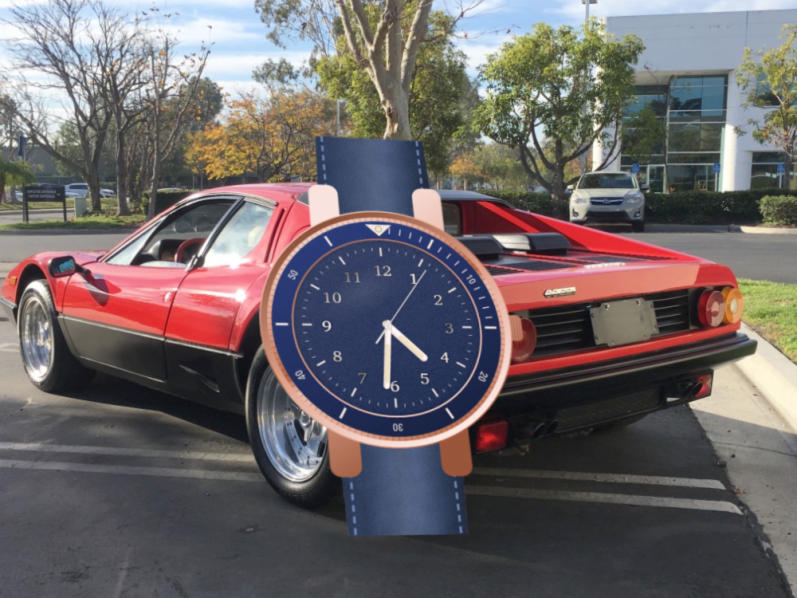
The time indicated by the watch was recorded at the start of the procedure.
4:31:06
